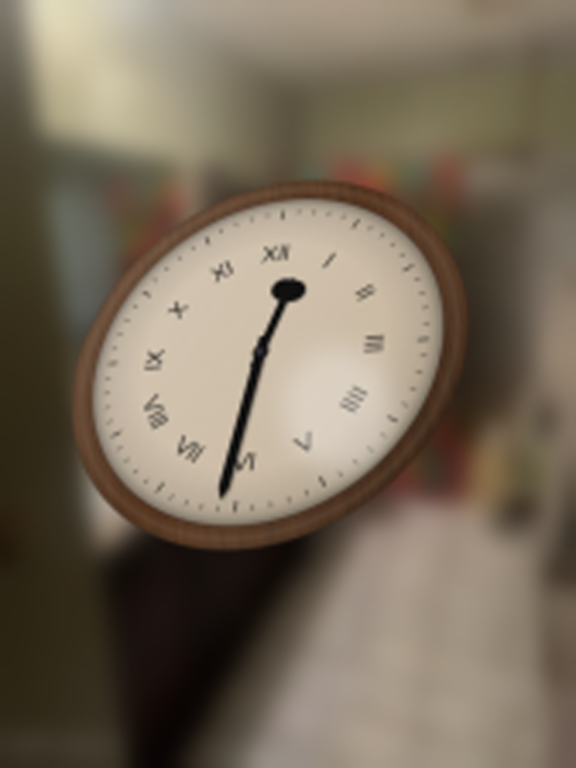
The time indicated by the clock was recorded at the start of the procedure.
12:31
